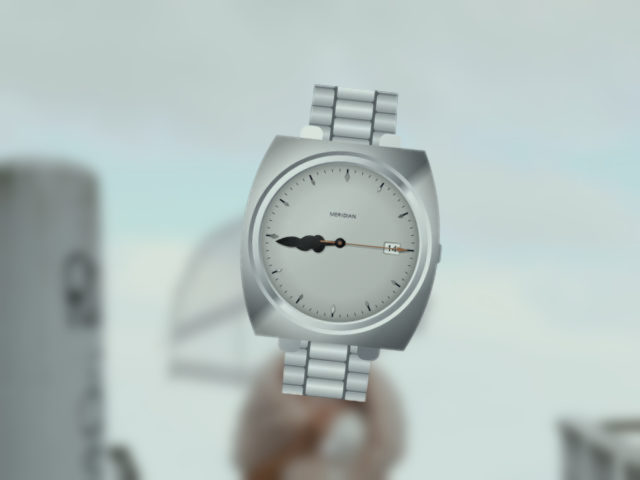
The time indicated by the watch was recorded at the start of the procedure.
8:44:15
